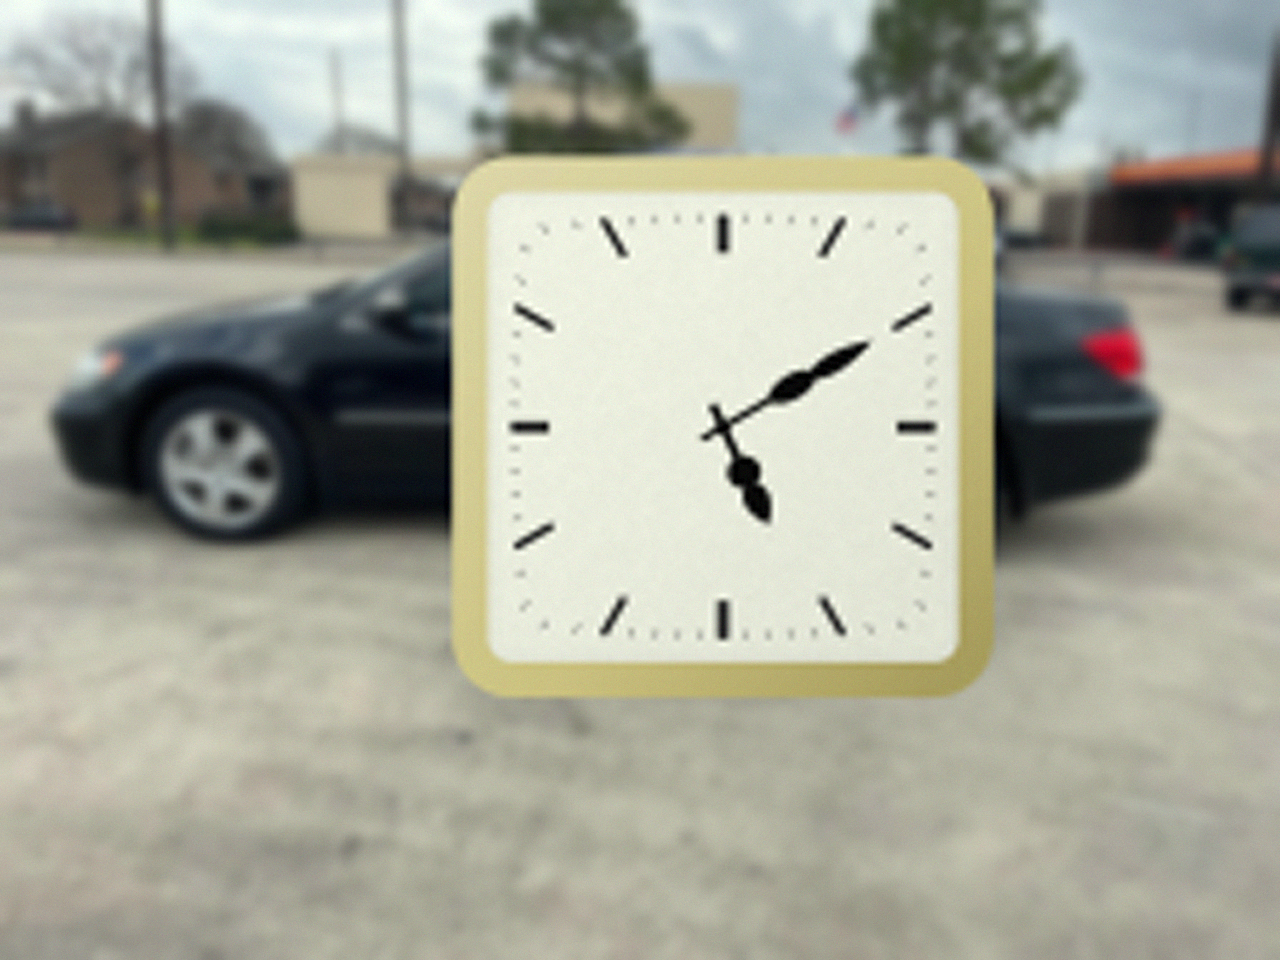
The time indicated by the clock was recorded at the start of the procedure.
5:10
